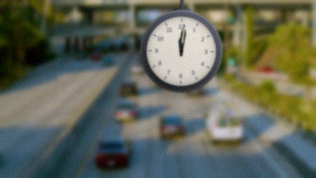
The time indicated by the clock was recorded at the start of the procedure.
12:01
